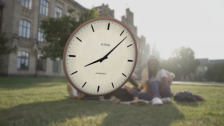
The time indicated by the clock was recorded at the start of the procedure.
8:07
